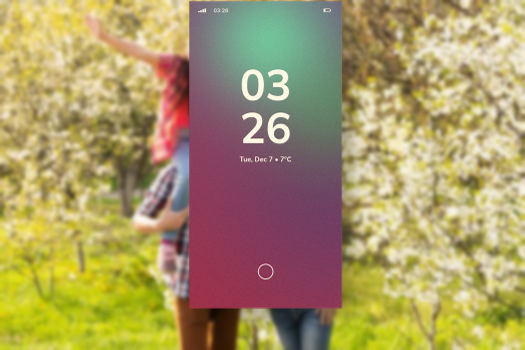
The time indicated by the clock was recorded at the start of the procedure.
3:26
